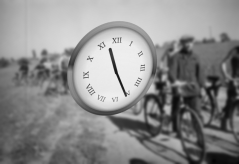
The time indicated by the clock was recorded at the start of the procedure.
11:26
